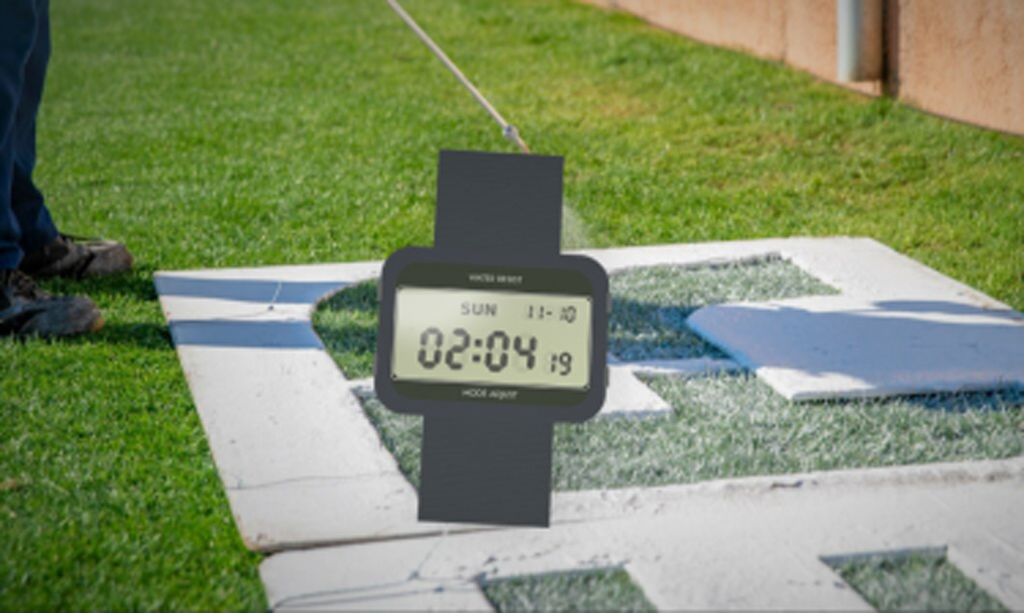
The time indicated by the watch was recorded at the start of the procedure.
2:04:19
